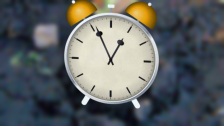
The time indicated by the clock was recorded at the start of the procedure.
12:56
